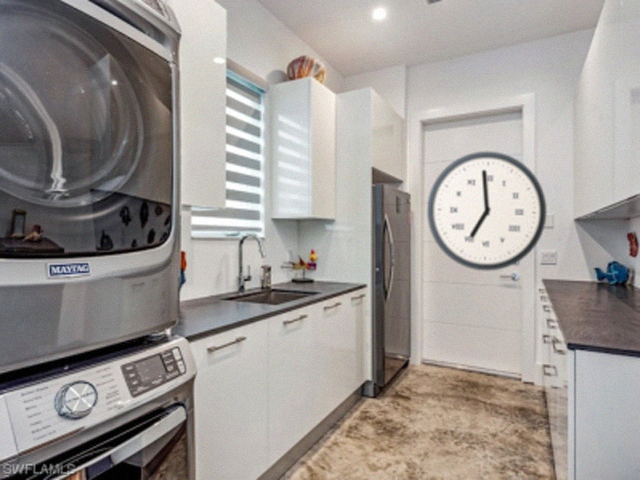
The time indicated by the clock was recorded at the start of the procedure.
6:59
